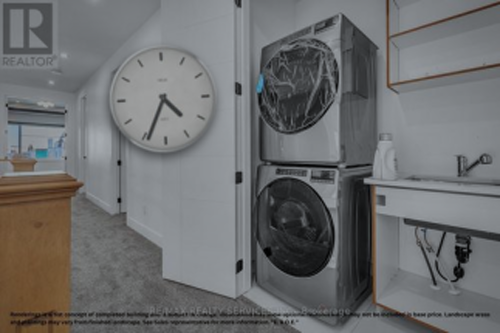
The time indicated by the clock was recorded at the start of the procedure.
4:34
